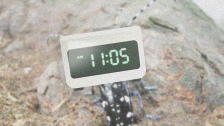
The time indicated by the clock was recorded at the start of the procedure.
11:05
